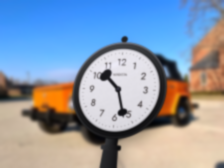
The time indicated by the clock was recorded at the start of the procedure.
10:27
